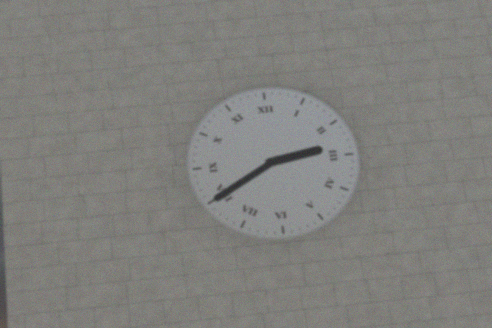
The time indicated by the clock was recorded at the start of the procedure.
2:40
